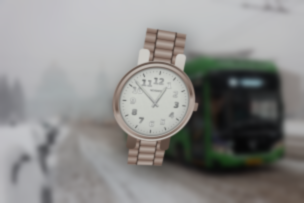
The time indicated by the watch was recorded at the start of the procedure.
12:52
